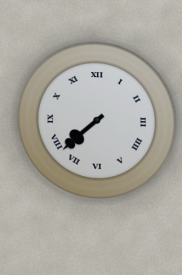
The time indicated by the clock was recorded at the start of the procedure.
7:38
